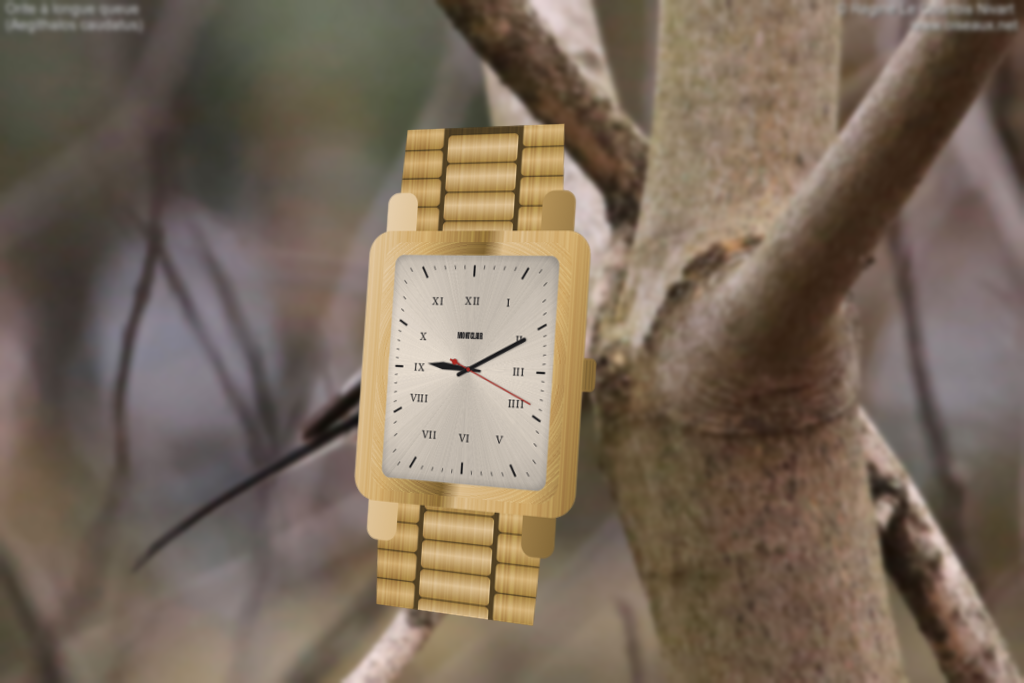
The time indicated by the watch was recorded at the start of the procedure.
9:10:19
